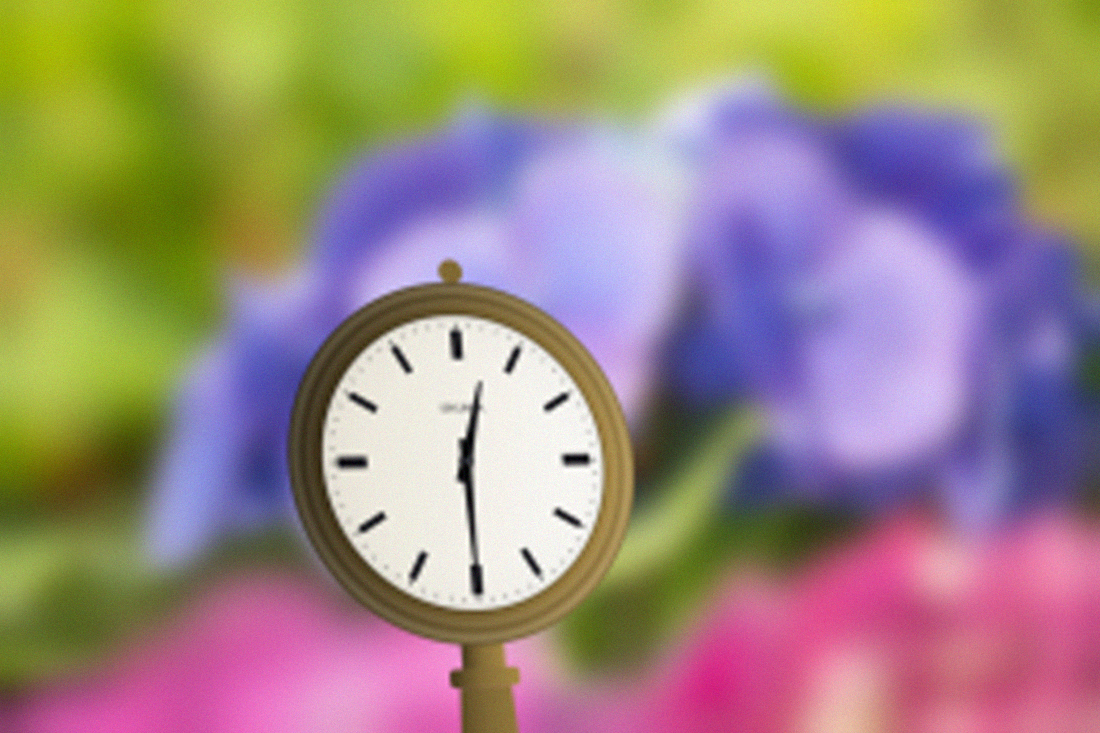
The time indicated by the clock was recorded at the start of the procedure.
12:30
